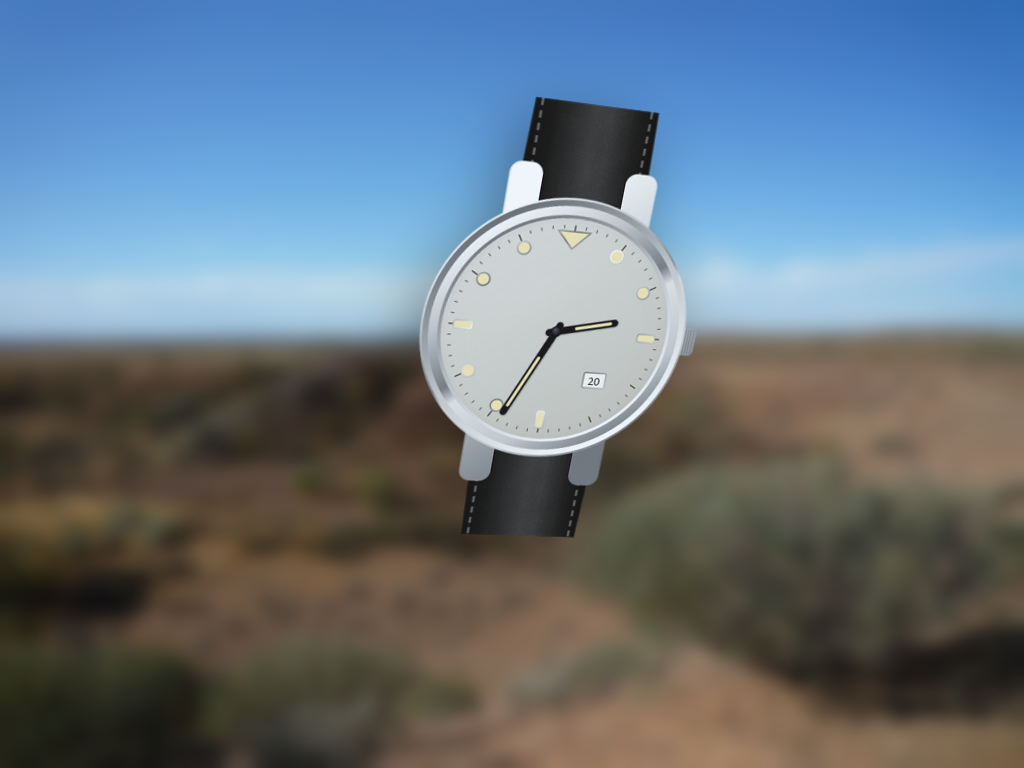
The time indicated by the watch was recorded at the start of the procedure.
2:34
